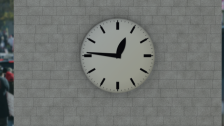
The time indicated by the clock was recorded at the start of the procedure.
12:46
